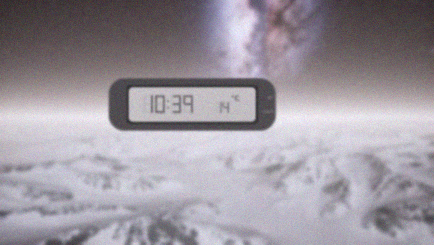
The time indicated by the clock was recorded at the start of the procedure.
10:39
